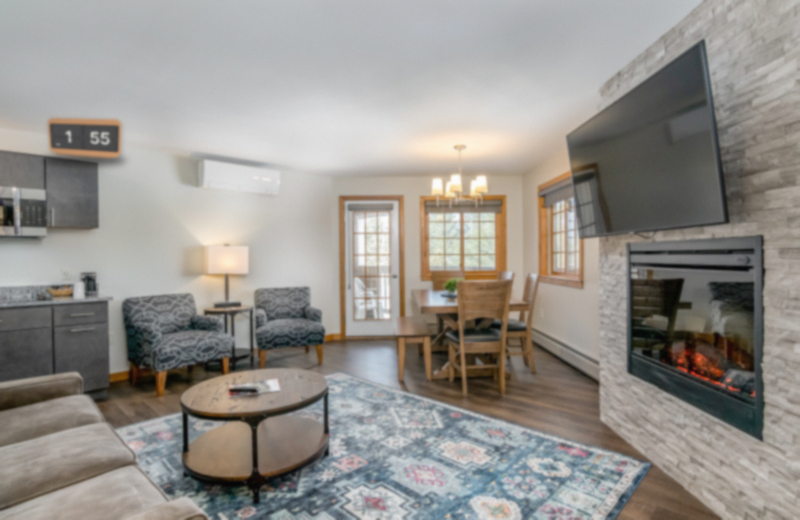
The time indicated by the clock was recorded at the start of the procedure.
1:55
